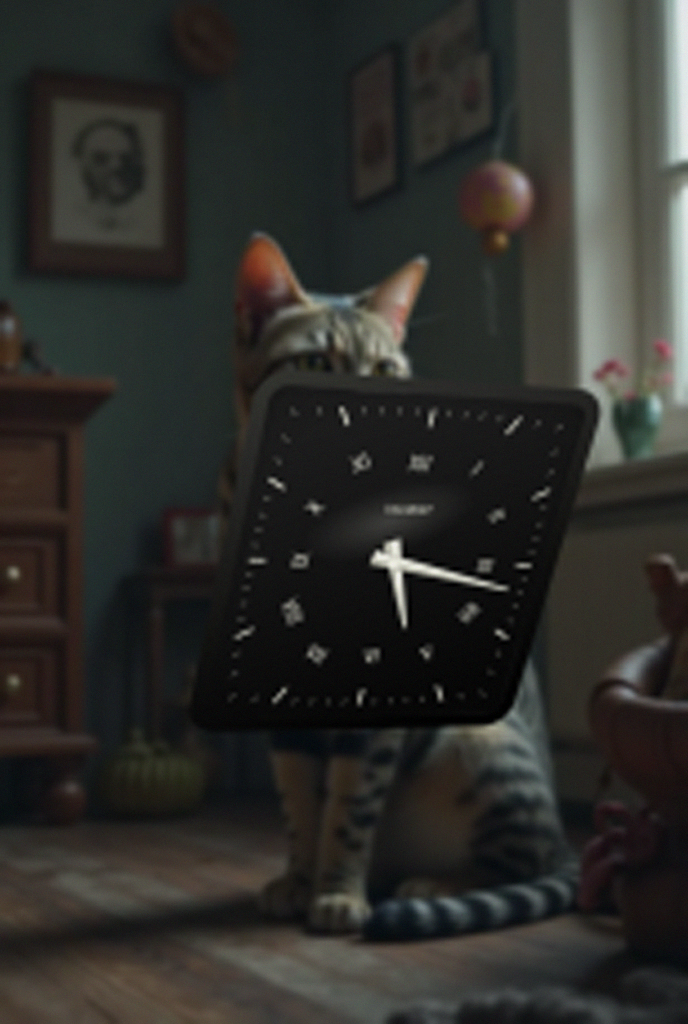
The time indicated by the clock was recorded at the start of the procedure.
5:17
